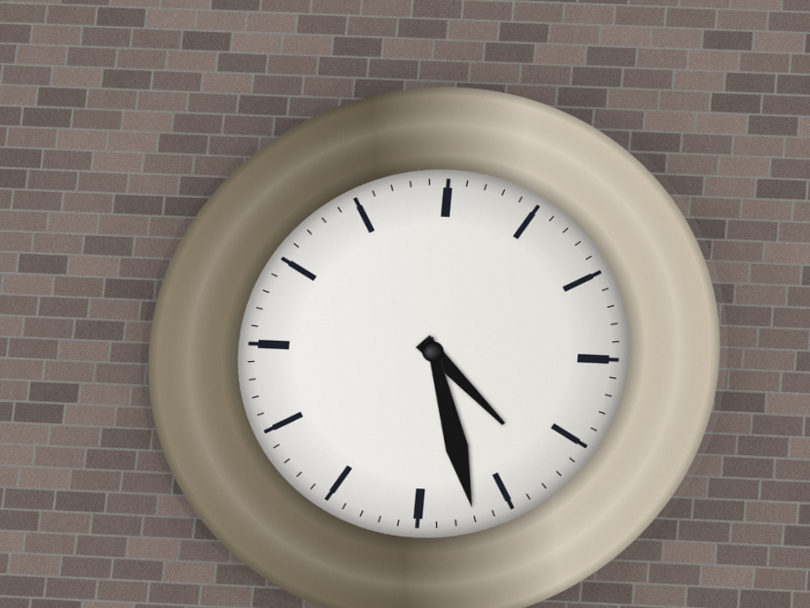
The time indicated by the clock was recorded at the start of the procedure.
4:27
